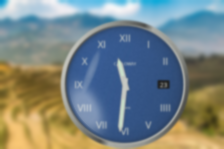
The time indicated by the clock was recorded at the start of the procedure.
11:31
